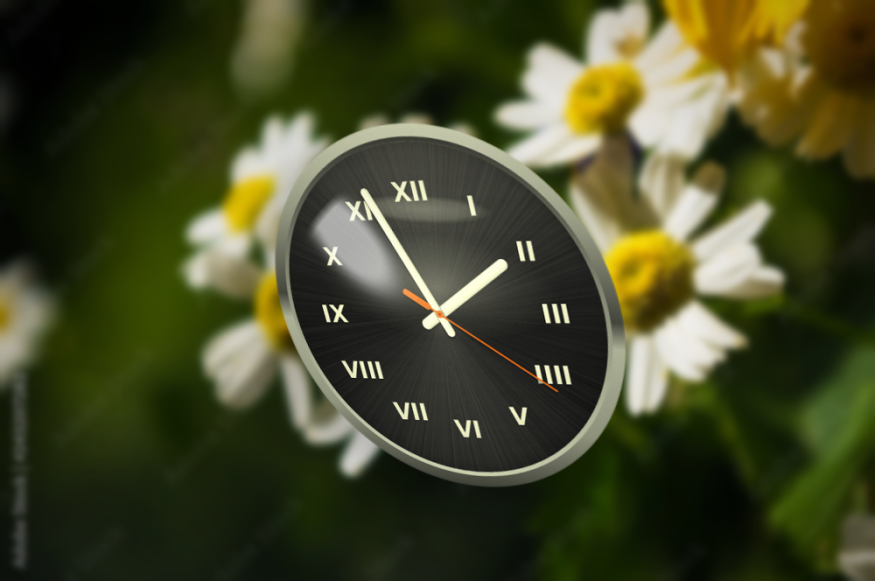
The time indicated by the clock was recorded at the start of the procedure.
1:56:21
